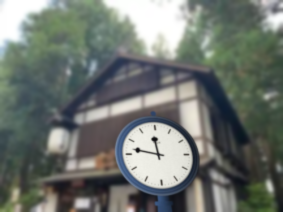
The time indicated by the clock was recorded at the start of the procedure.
11:47
